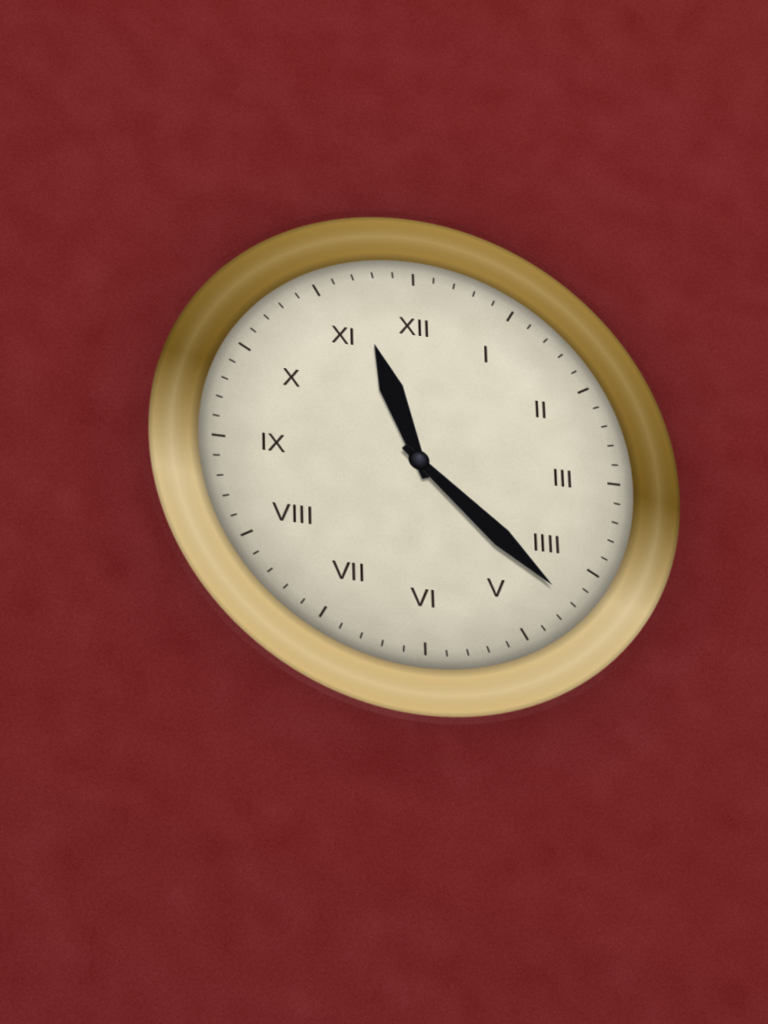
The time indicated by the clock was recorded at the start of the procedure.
11:22
